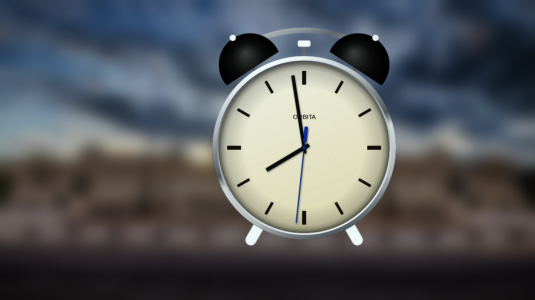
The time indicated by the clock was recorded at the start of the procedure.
7:58:31
